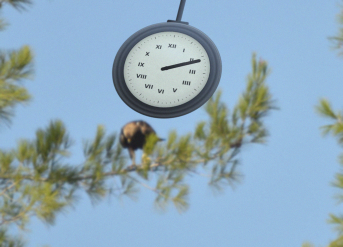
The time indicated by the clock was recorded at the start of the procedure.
2:11
